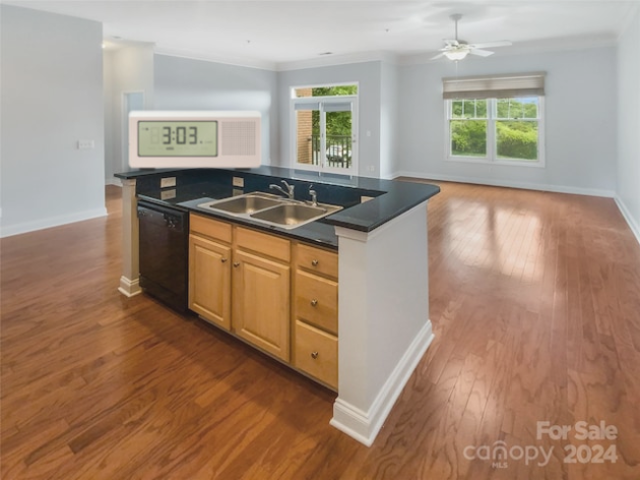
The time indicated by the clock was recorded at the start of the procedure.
3:03
